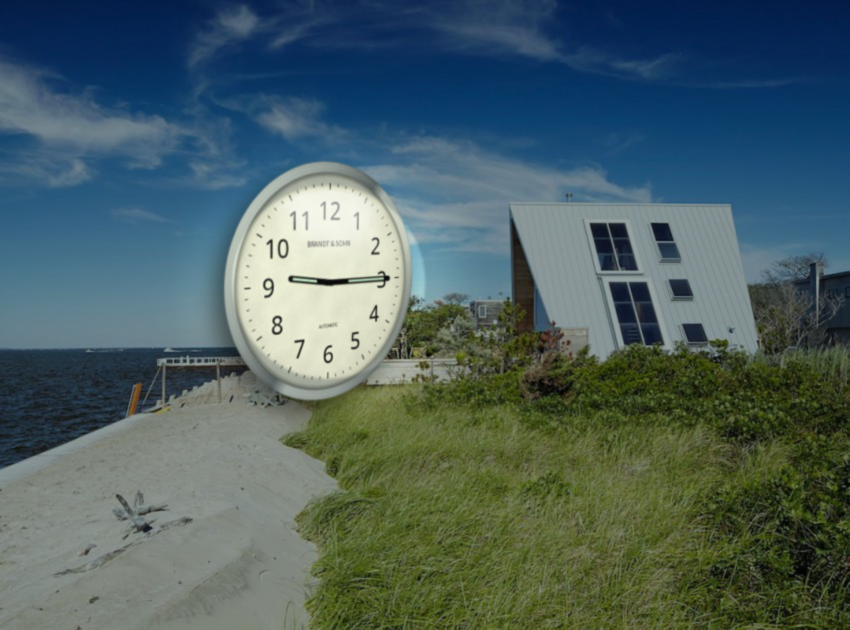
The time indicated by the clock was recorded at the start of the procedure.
9:15
